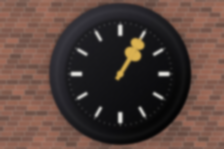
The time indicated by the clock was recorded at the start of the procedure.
1:05
